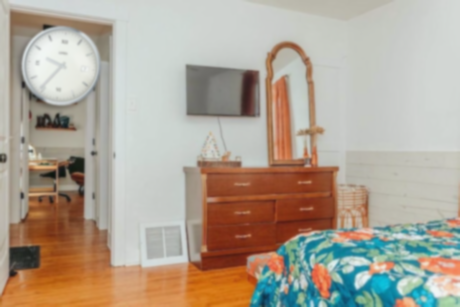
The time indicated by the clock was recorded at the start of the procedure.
9:36
